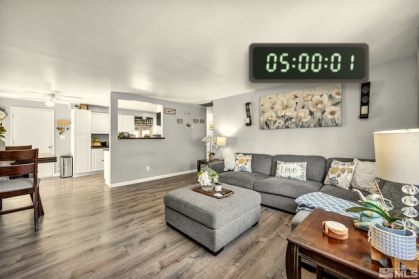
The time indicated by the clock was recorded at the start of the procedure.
5:00:01
